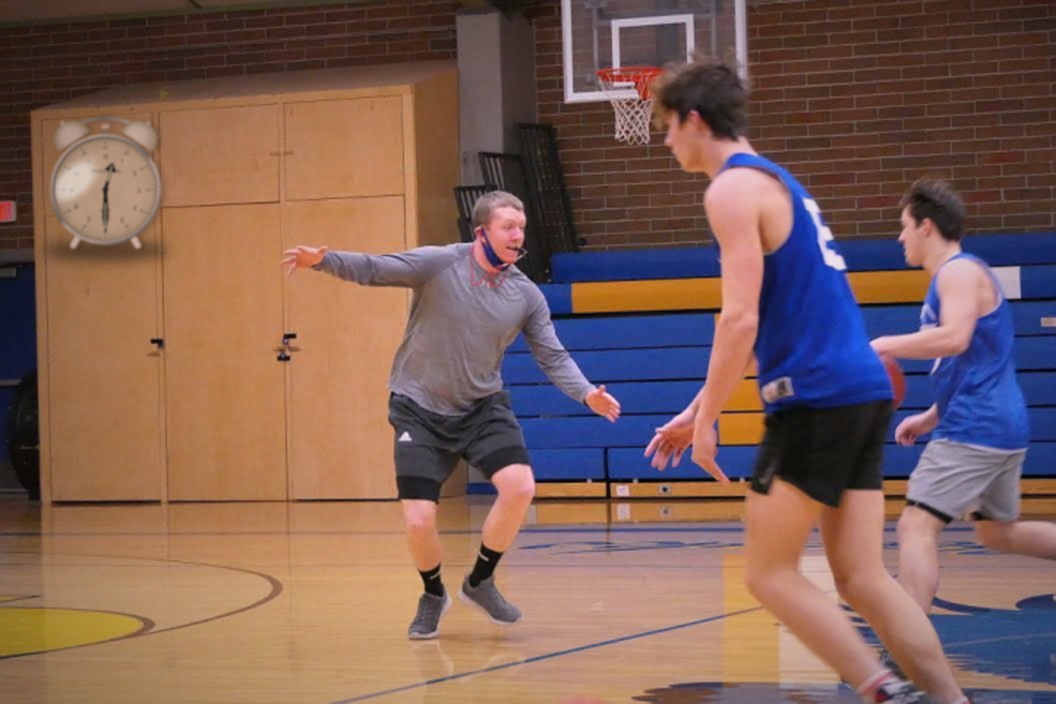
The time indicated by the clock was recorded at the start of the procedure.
12:30
